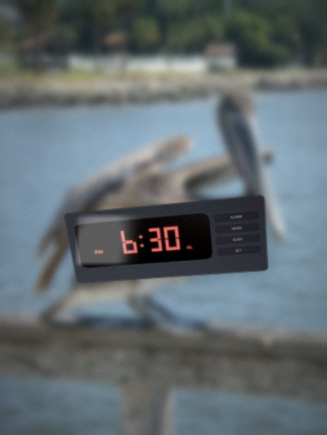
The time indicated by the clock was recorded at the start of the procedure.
6:30
